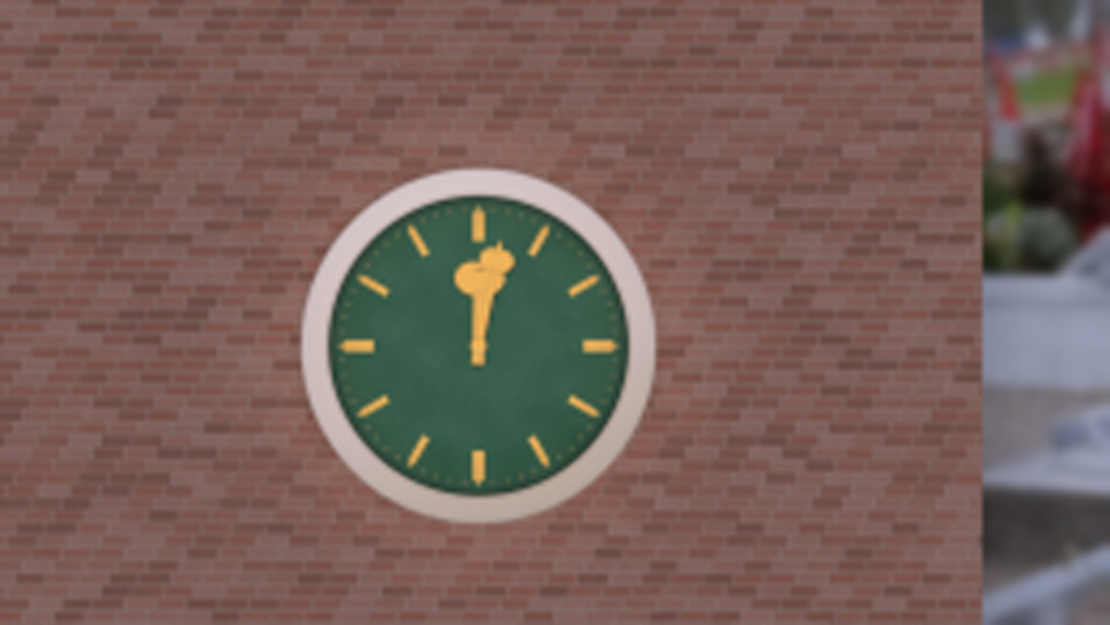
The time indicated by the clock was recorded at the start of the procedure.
12:02
